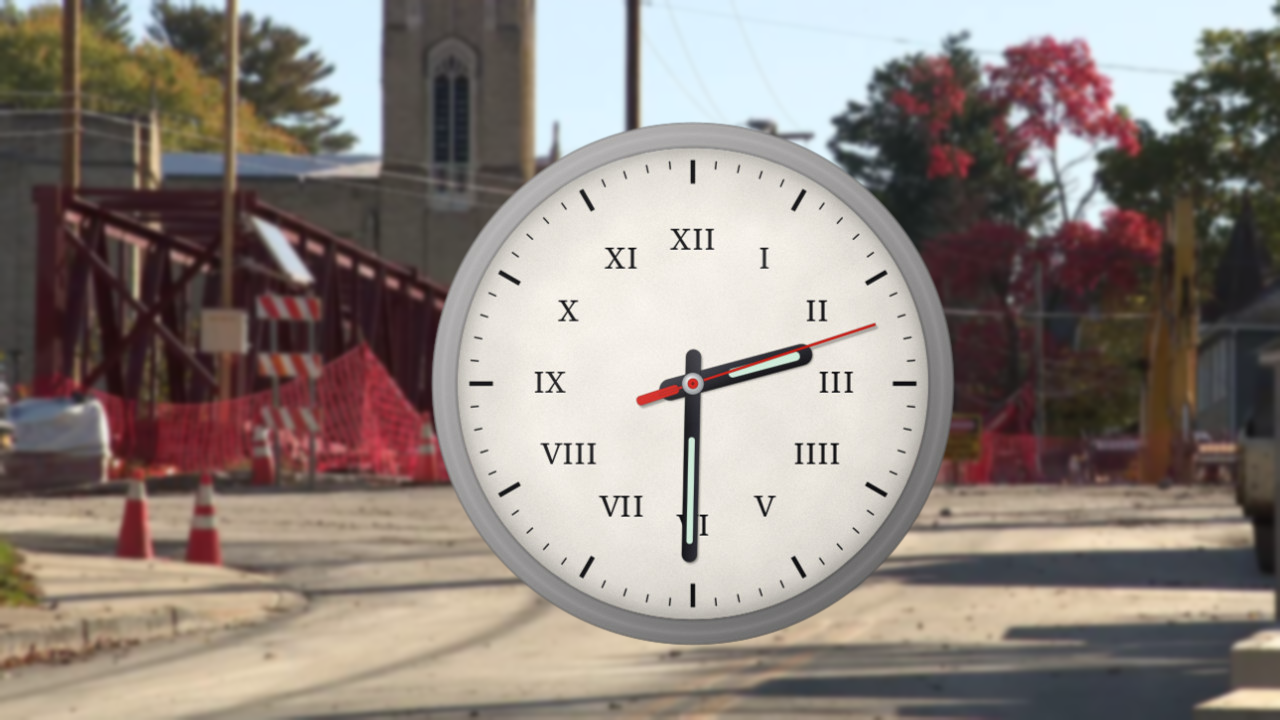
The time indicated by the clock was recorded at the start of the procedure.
2:30:12
